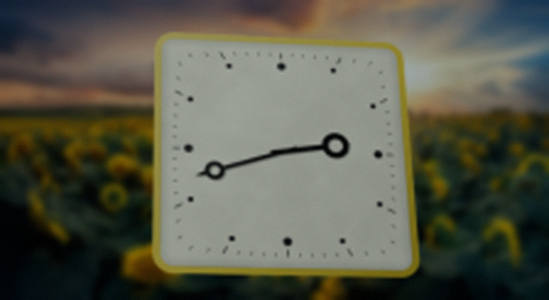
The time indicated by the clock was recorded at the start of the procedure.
2:42
